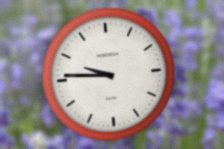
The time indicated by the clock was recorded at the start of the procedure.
9:46
